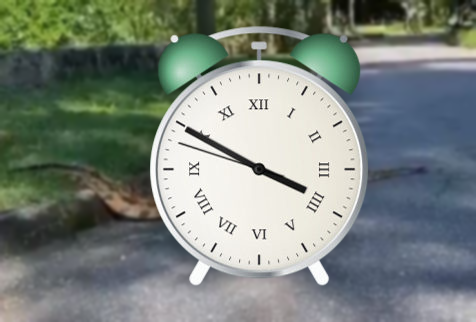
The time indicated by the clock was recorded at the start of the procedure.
3:49:48
